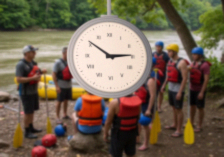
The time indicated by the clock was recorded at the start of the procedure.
2:51
